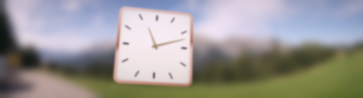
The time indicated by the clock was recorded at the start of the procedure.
11:12
